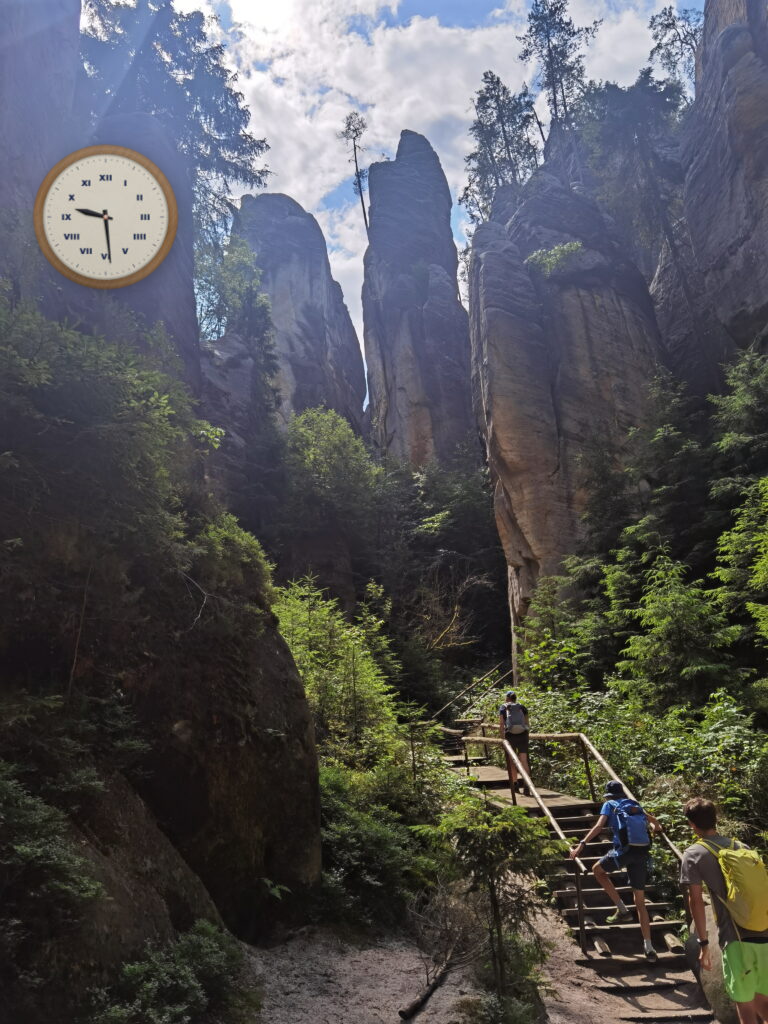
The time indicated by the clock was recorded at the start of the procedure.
9:29
